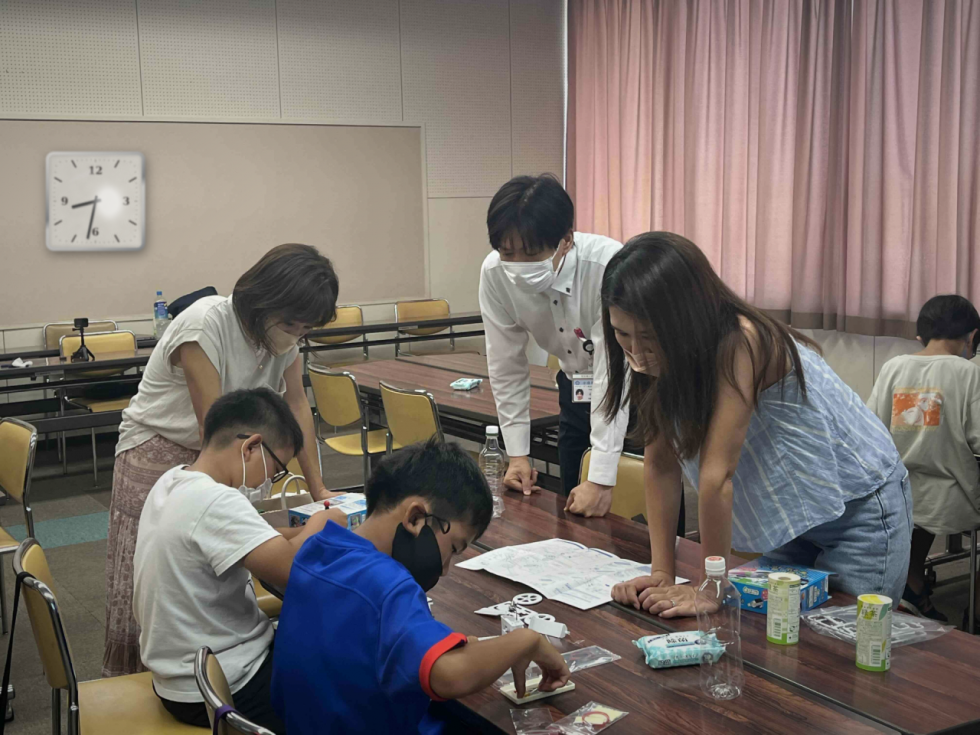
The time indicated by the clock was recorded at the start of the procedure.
8:32
